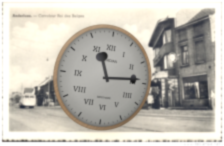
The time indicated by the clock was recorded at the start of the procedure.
11:14
